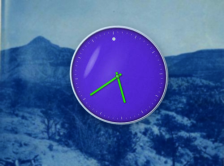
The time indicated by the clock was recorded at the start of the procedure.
5:40
